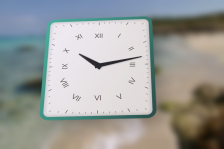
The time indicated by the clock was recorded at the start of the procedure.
10:13
